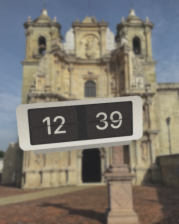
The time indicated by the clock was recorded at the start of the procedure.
12:39
